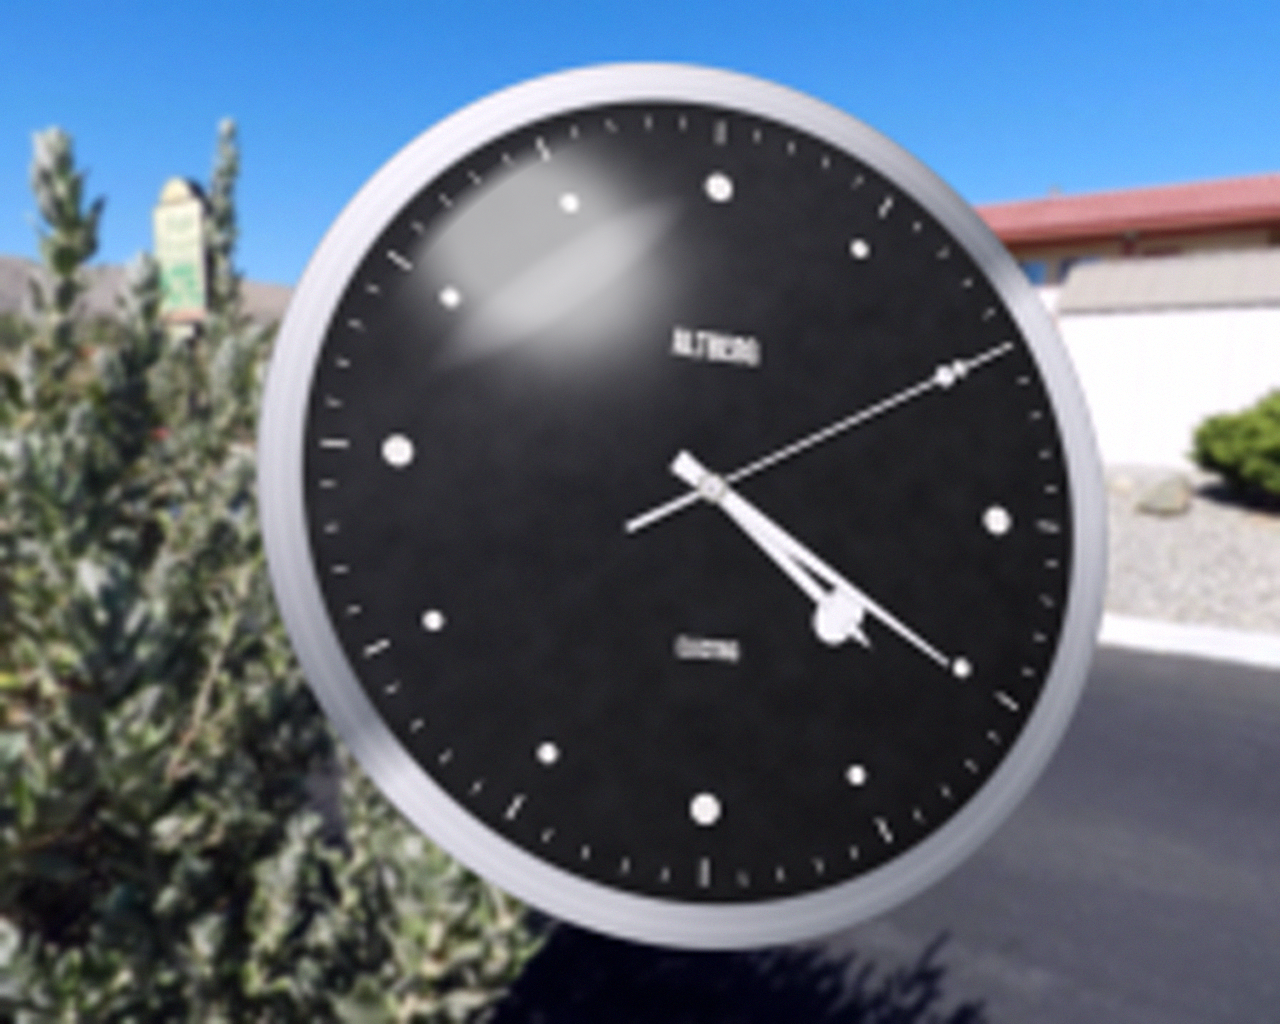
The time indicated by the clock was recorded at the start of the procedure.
4:20:10
